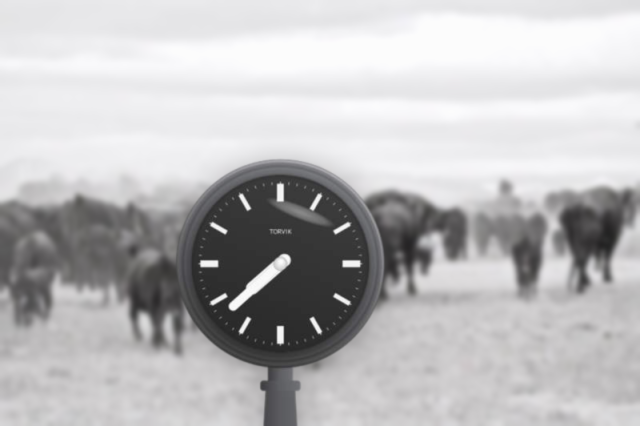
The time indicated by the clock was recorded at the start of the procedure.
7:38
